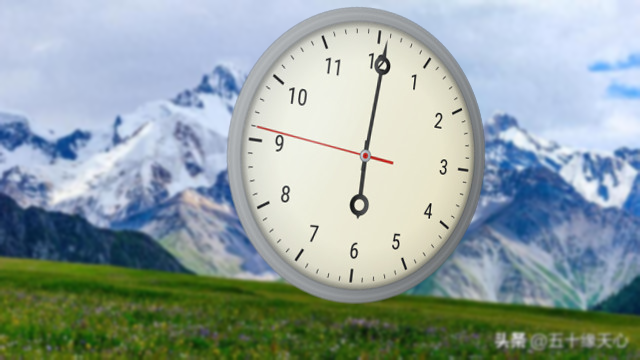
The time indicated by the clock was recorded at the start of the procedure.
6:00:46
